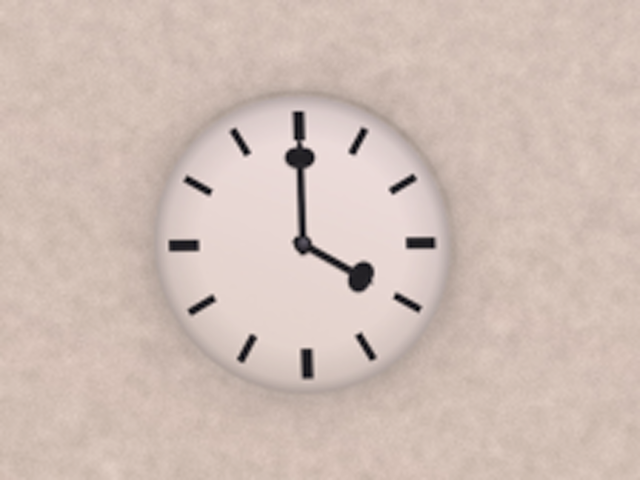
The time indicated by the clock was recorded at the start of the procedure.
4:00
